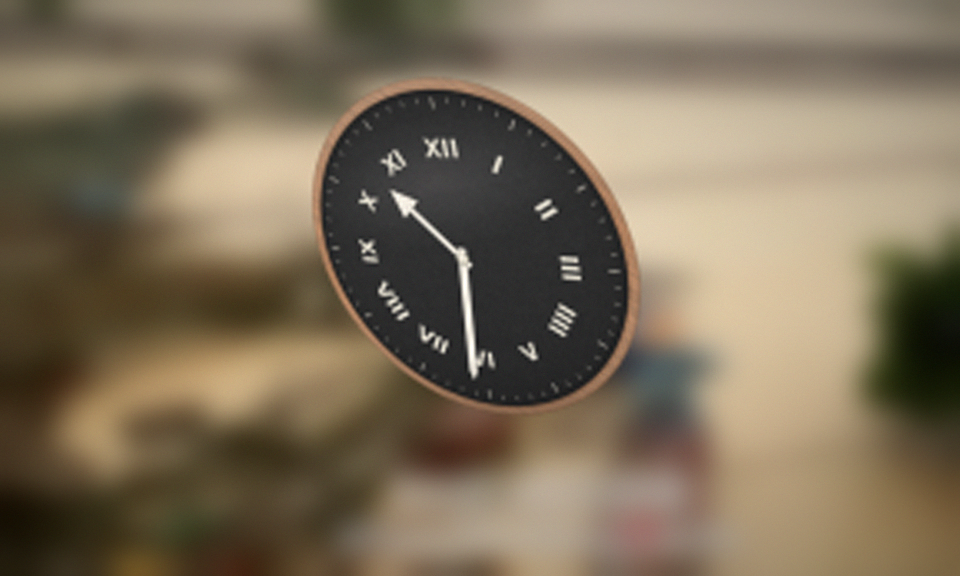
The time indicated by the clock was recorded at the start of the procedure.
10:31
